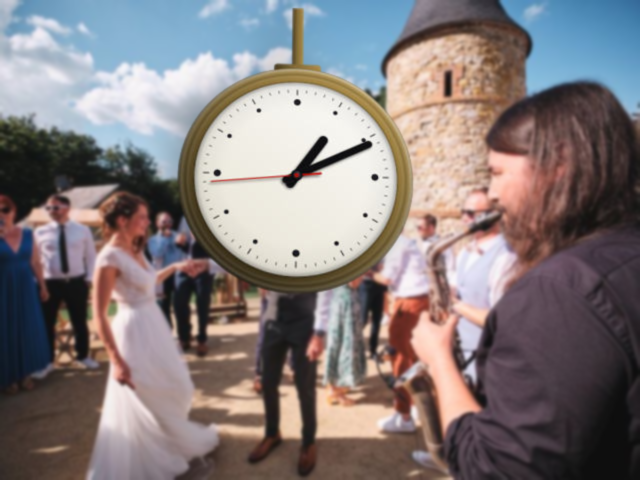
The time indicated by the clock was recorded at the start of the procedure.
1:10:44
